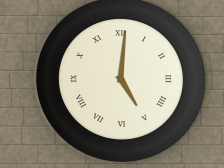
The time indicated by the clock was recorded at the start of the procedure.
5:01
